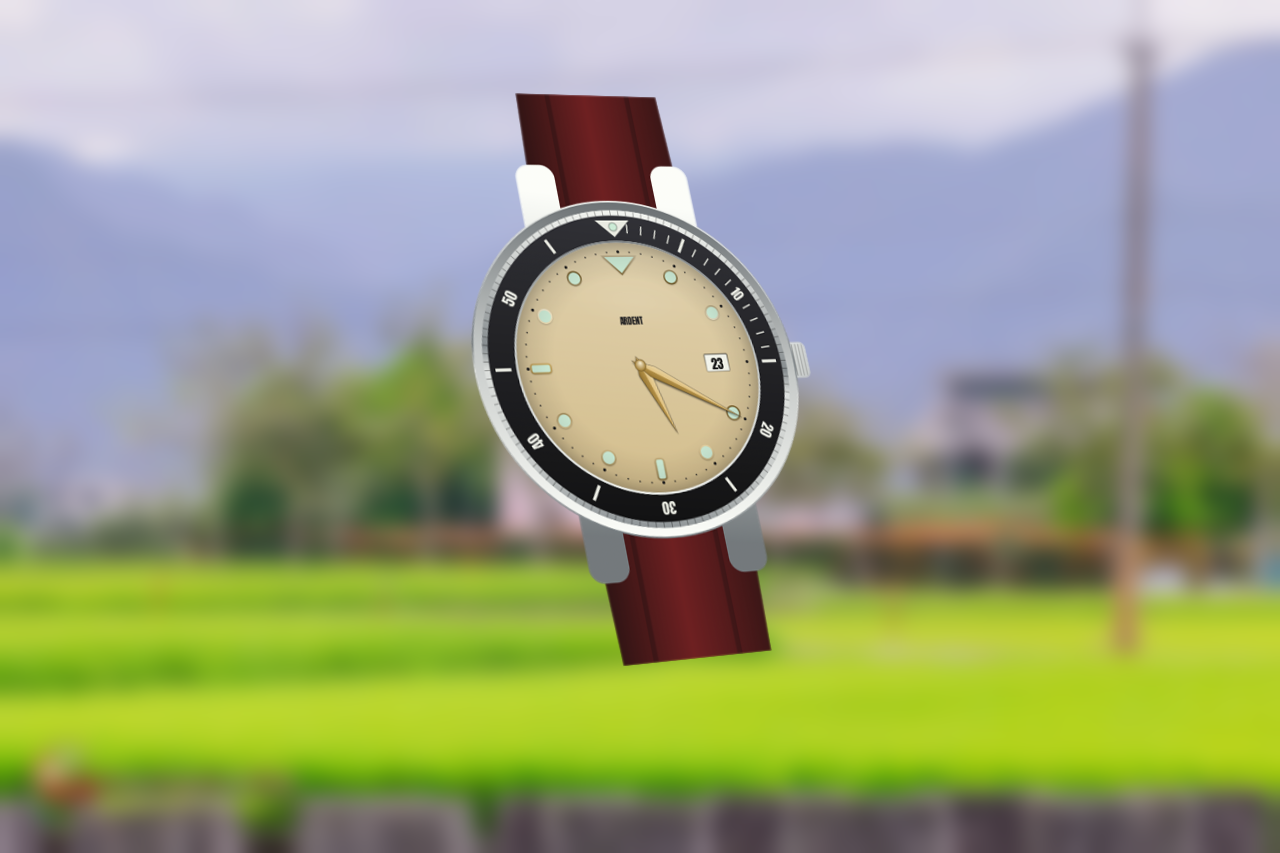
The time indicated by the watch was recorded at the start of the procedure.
5:20
